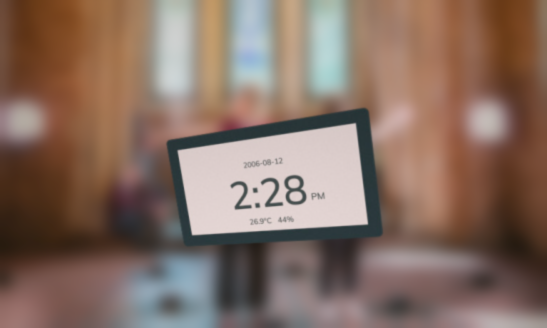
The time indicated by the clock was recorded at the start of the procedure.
2:28
